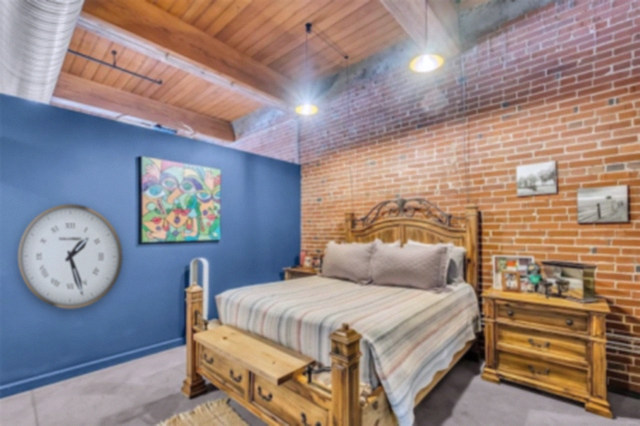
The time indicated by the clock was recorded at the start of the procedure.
1:27
